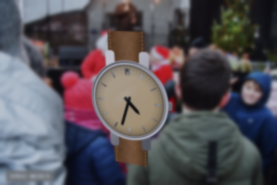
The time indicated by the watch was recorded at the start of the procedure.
4:33
